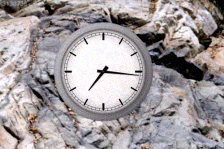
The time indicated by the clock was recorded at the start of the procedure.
7:16
